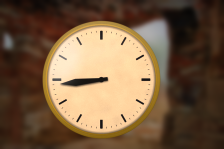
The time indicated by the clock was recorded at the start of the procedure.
8:44
